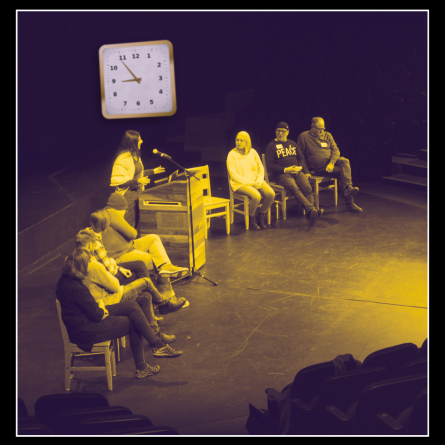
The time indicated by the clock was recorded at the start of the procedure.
8:54
